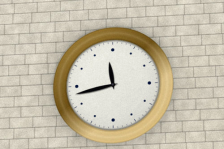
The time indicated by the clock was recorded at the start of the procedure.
11:43
